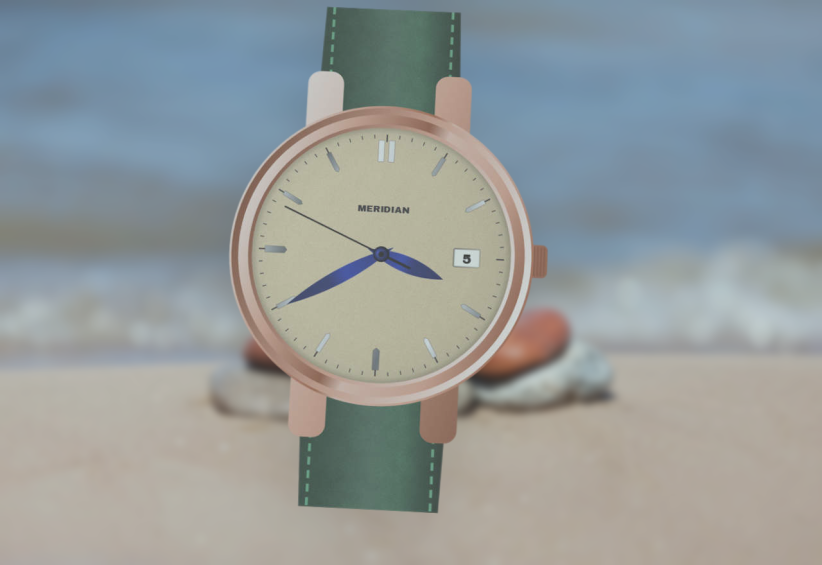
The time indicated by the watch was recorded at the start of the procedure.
3:39:49
